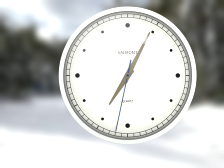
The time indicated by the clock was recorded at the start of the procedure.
7:04:32
